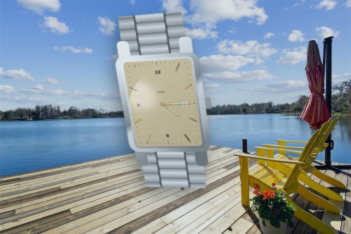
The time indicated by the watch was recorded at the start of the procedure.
4:15
